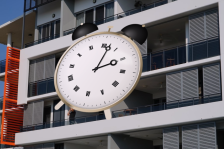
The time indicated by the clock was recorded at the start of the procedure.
2:02
